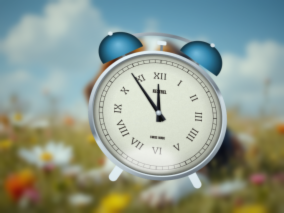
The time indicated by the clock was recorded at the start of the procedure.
11:54
